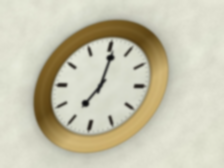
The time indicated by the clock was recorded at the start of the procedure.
7:01
